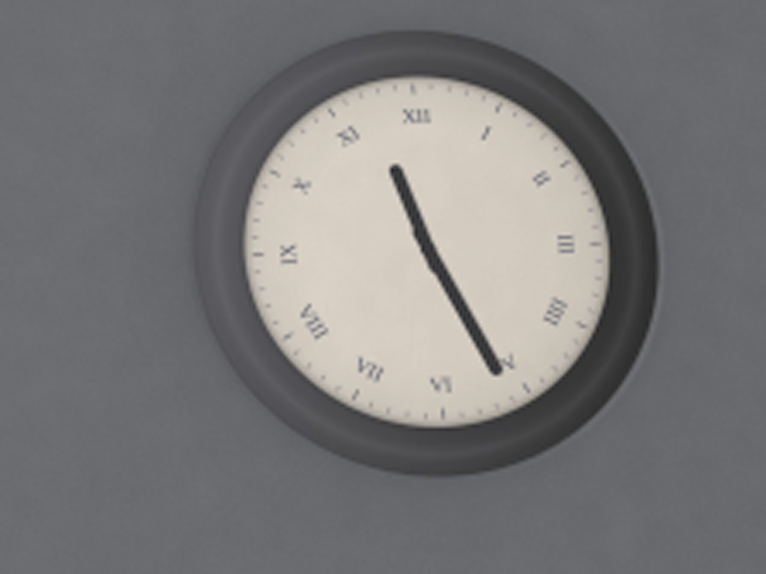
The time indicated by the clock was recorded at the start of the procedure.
11:26
